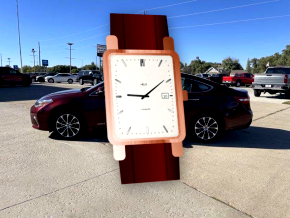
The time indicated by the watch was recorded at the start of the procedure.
9:09
